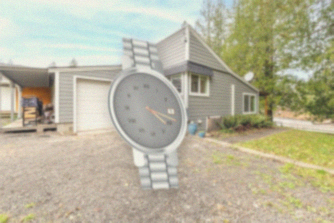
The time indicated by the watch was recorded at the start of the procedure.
4:18
